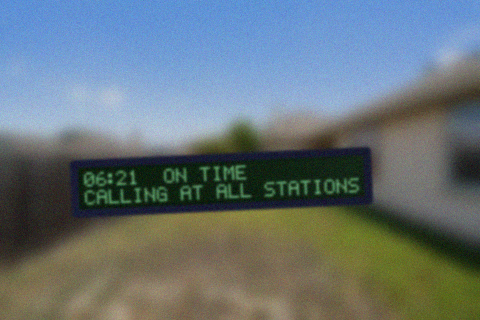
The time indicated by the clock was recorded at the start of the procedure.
6:21
